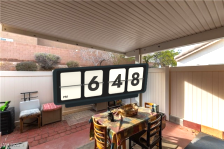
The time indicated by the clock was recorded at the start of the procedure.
6:48
